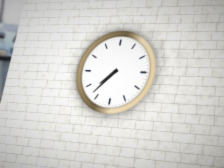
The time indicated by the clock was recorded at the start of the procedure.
7:37
